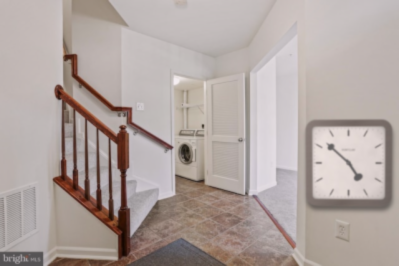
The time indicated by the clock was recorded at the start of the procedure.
4:52
